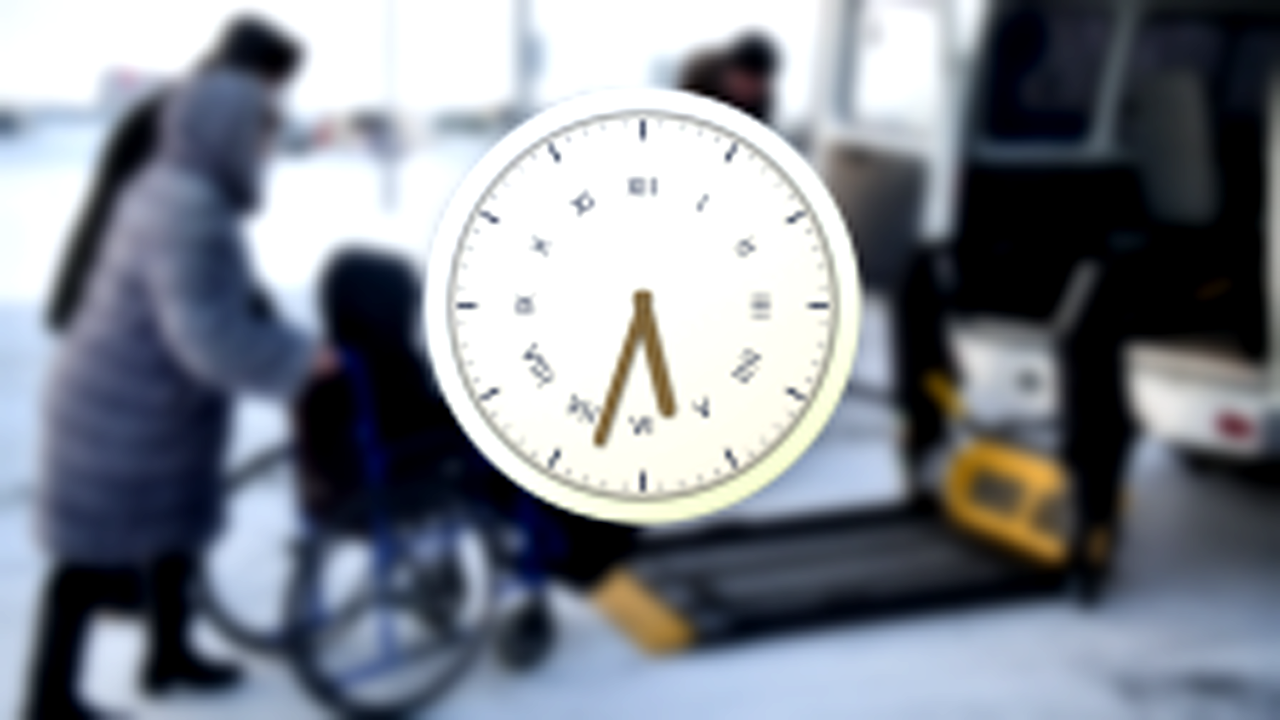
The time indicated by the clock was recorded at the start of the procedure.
5:33
